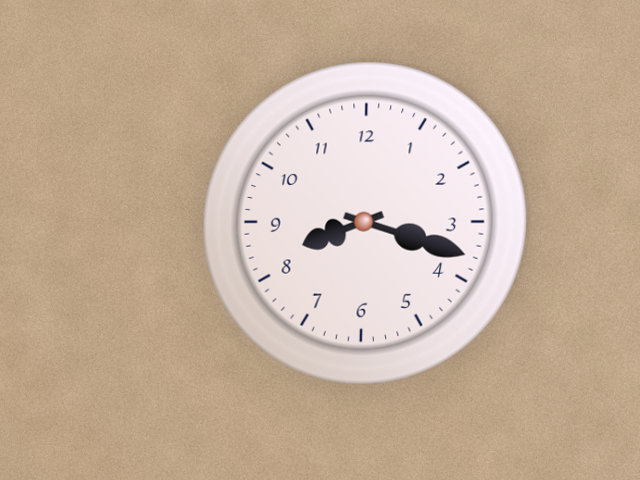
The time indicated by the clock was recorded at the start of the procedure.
8:18
